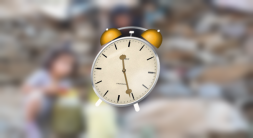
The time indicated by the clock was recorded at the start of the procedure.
11:26
